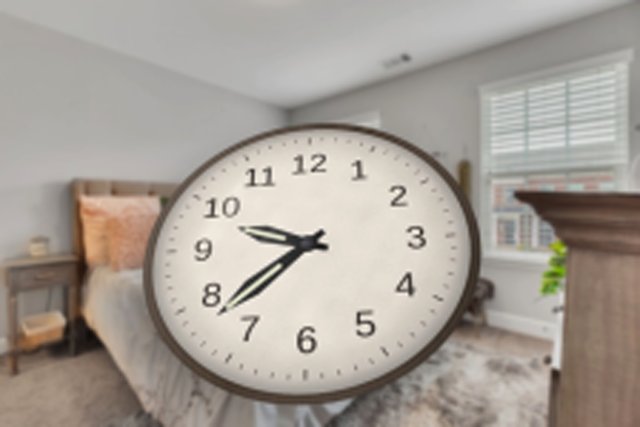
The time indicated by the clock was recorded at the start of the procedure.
9:38
